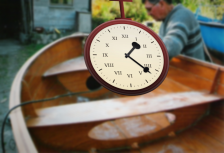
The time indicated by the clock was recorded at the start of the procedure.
1:22
